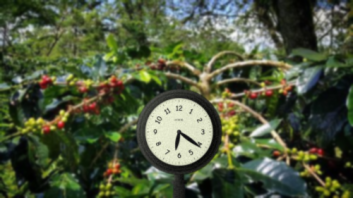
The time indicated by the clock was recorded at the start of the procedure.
6:21
